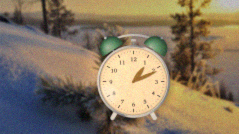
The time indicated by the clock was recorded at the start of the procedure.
1:11
